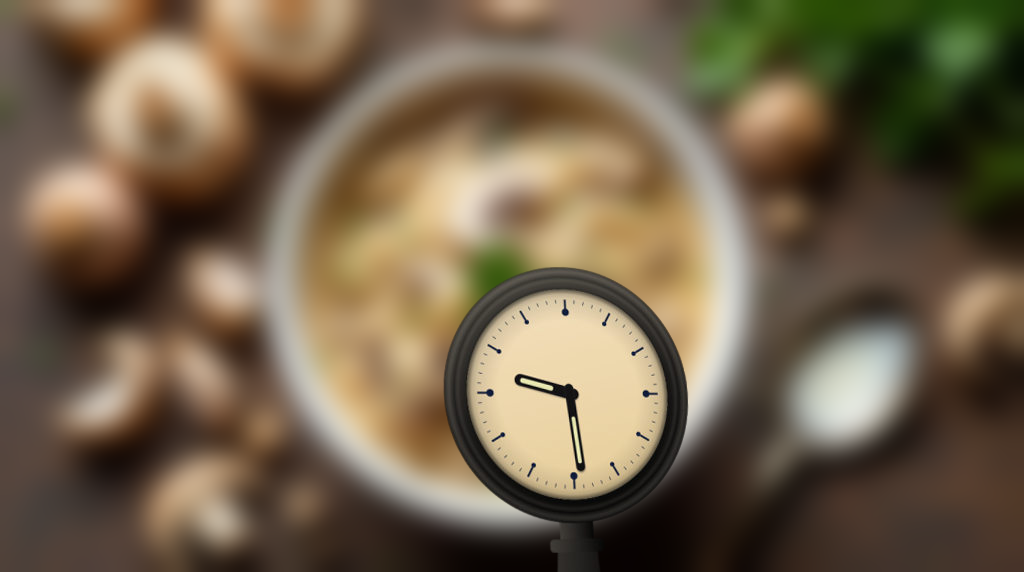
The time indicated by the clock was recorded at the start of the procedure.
9:29
